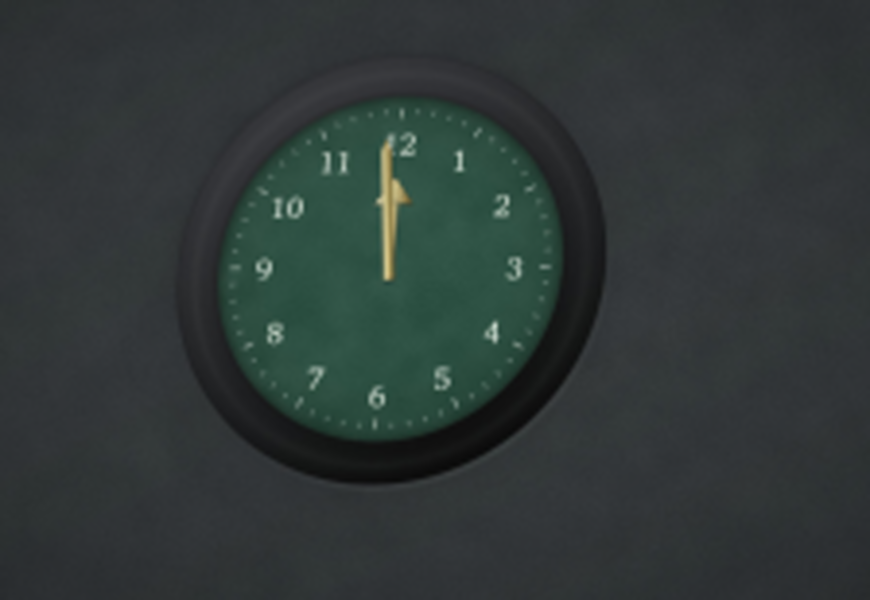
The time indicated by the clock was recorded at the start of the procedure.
11:59
